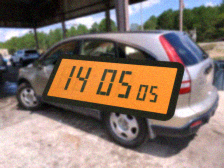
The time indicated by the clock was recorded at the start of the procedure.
14:05:05
